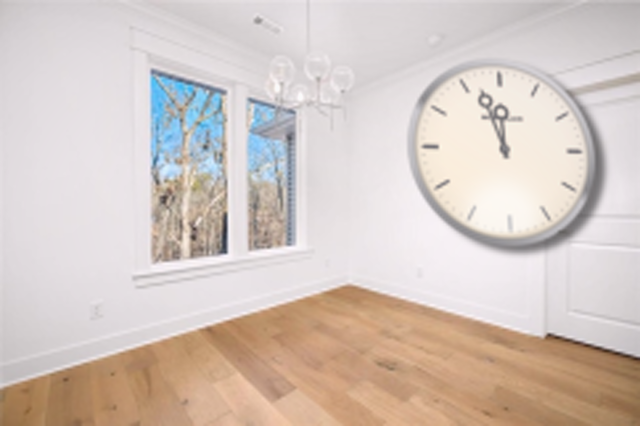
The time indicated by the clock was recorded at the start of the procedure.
11:57
